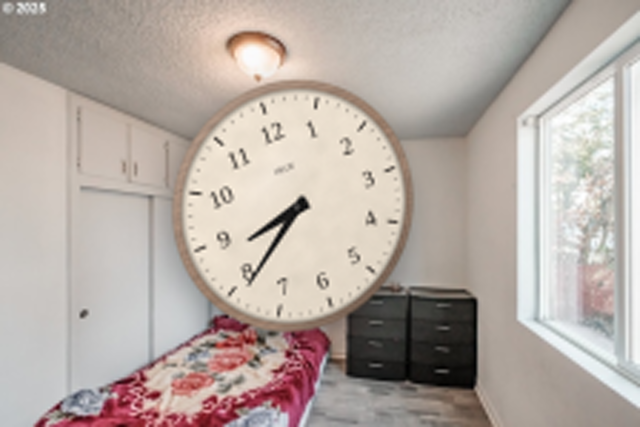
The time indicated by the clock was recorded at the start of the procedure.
8:39
